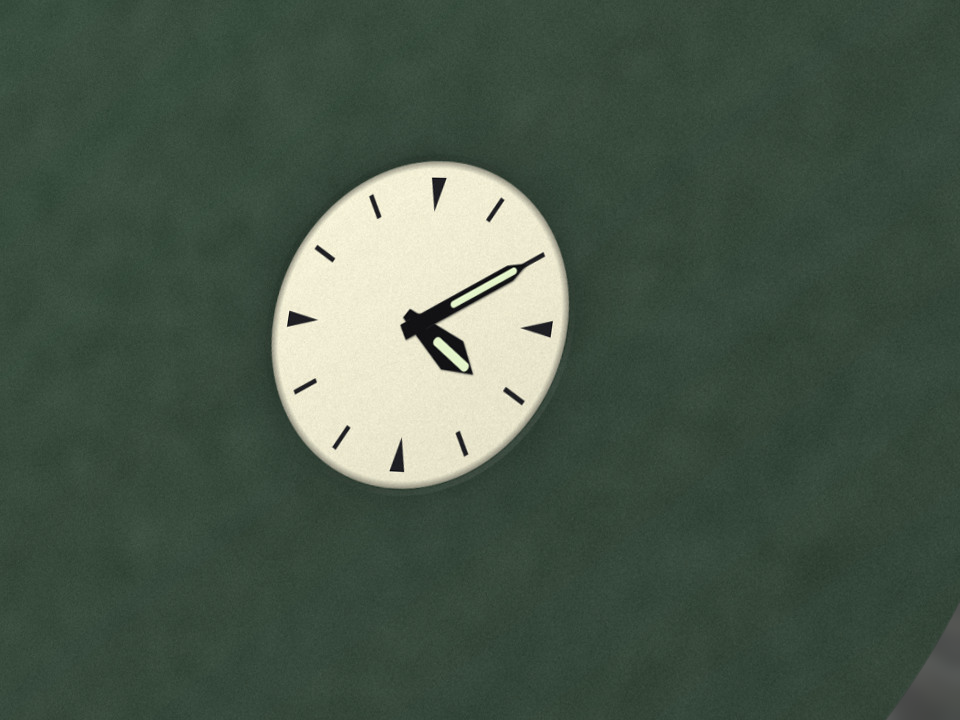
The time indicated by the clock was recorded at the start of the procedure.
4:10
